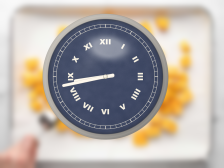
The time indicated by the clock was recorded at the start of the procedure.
8:43
